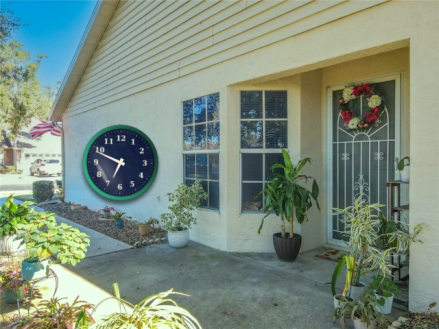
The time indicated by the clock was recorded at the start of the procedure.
6:49
